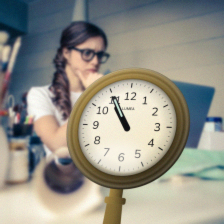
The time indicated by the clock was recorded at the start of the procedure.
10:55
